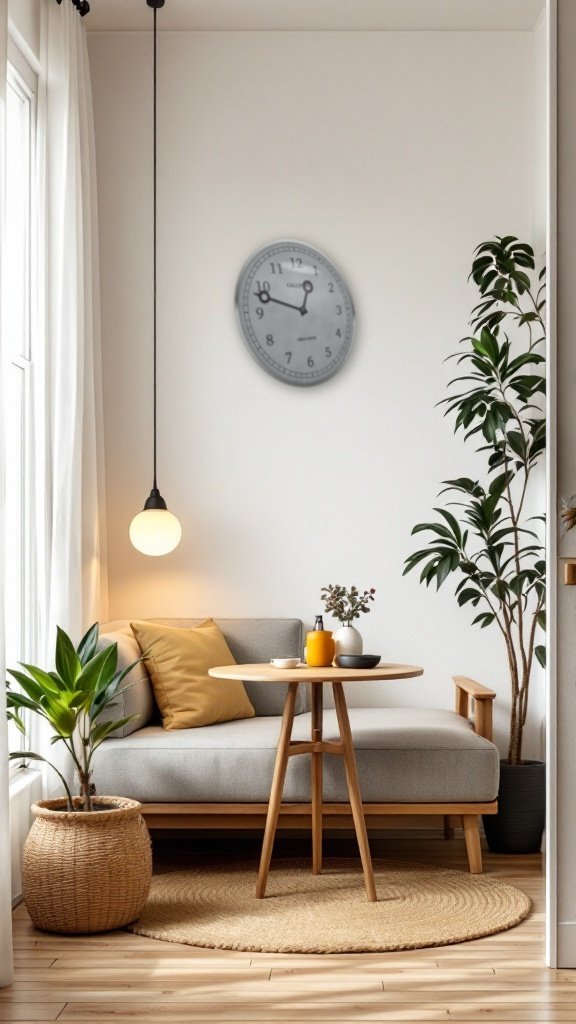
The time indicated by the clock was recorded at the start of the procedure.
12:48
